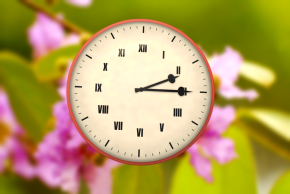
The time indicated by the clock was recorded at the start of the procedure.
2:15
